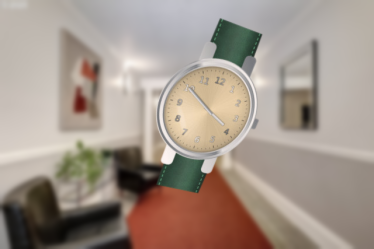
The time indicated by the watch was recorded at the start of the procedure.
3:50
